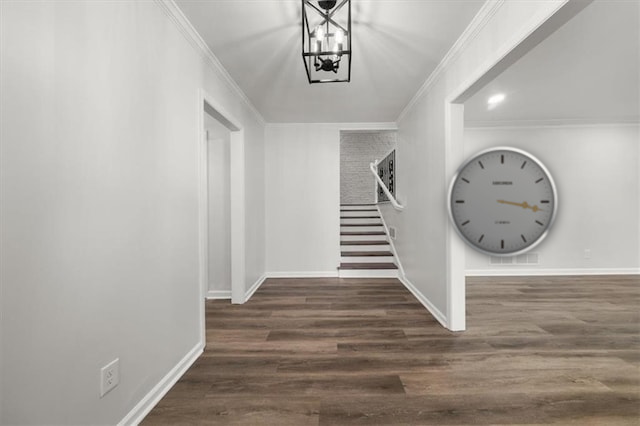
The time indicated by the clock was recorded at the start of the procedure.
3:17
